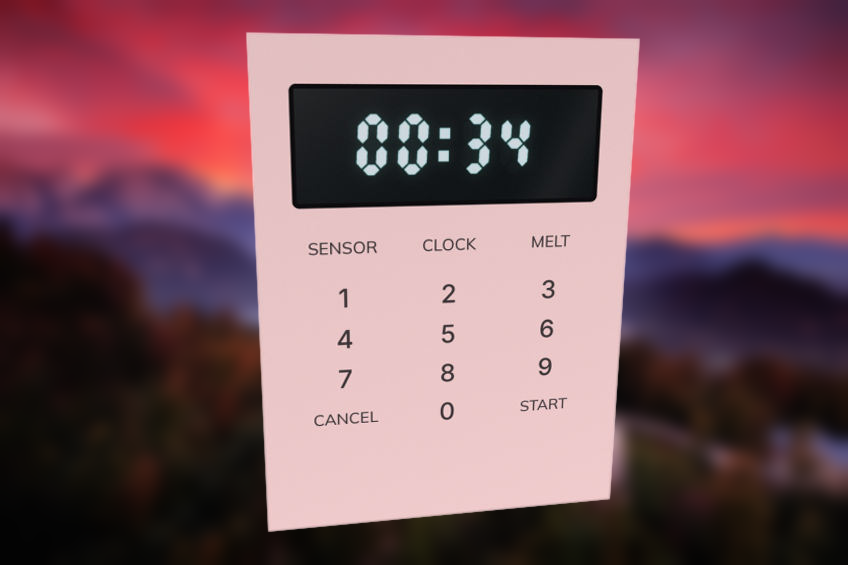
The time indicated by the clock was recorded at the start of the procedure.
0:34
